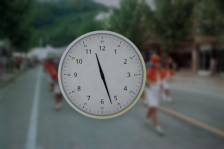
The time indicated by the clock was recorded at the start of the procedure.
11:27
